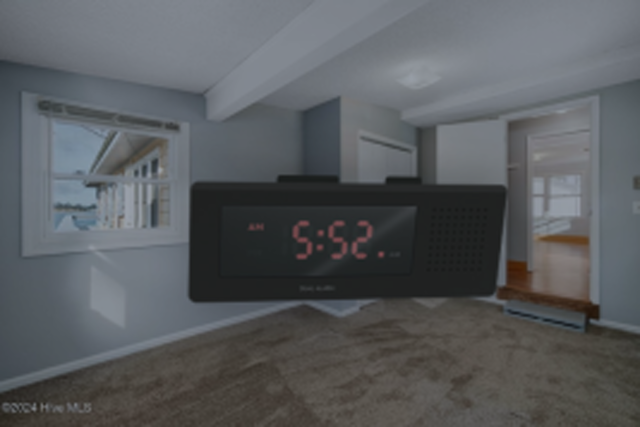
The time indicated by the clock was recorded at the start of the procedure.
5:52
